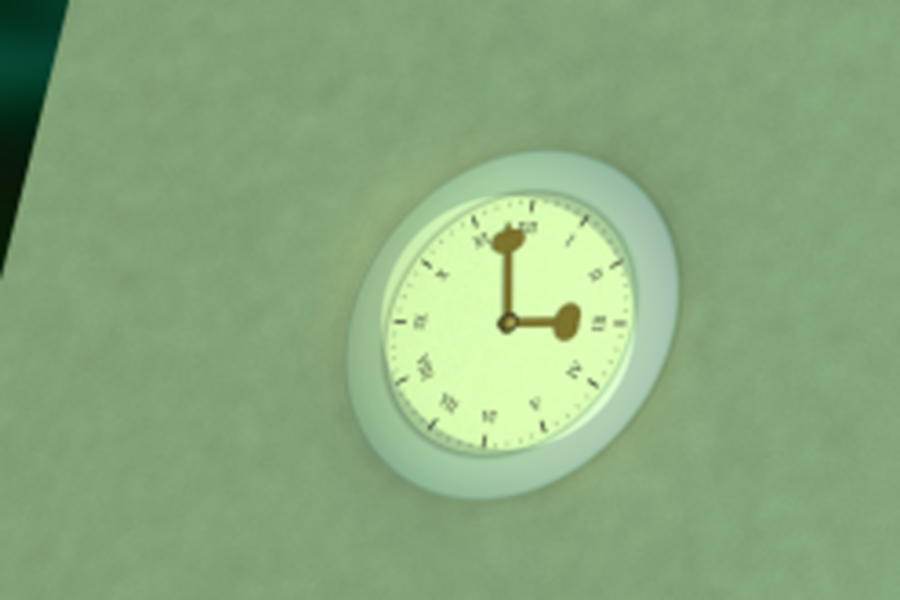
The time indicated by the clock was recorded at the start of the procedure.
2:58
